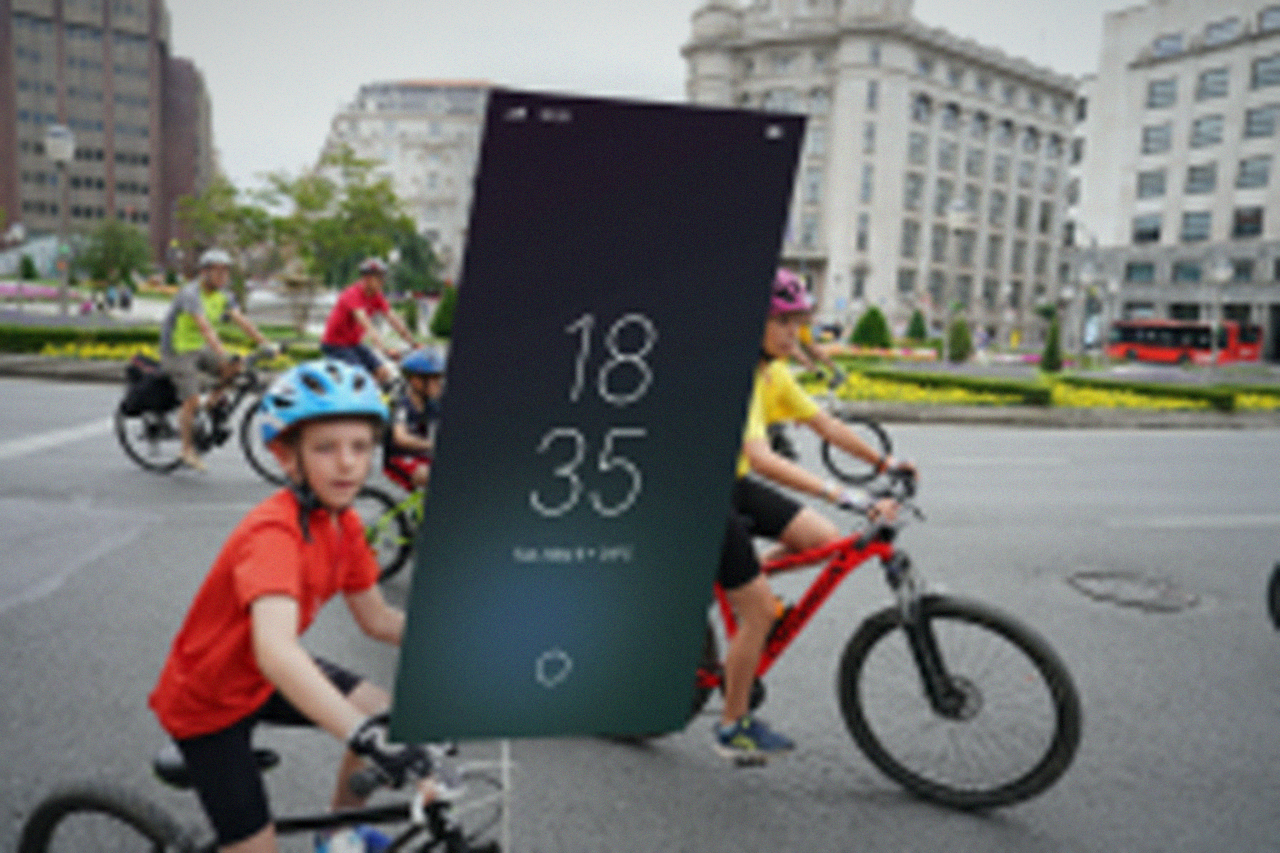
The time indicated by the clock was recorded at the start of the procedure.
18:35
